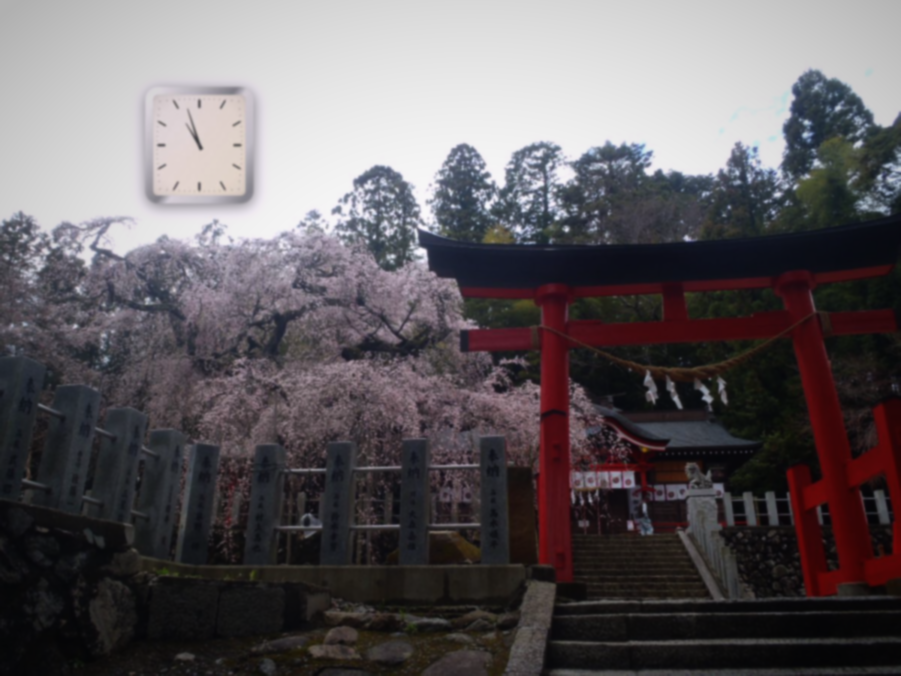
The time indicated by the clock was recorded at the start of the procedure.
10:57
